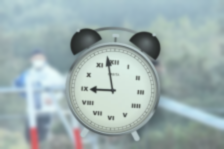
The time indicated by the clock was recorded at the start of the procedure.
8:58
